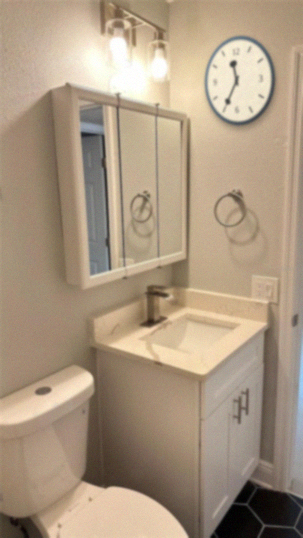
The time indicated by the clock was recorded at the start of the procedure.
11:35
